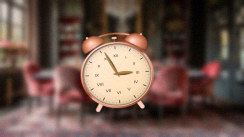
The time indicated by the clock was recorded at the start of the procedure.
2:56
